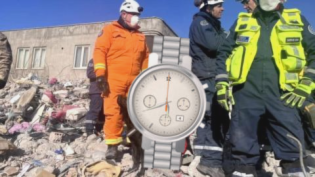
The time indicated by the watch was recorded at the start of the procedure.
5:41
